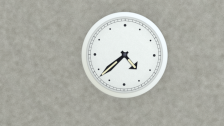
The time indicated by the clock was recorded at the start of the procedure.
4:38
